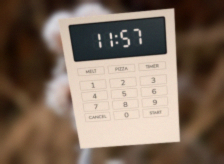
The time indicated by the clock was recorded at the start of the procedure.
11:57
